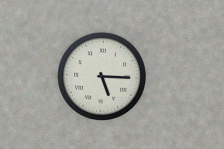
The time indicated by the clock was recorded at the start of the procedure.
5:15
